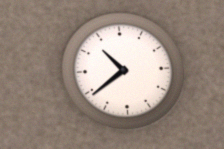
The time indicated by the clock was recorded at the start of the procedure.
10:39
